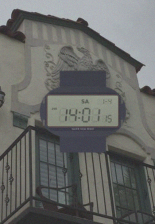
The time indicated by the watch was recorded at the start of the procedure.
14:01:15
